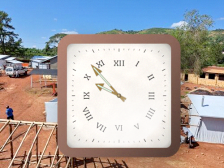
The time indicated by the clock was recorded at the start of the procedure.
9:53
